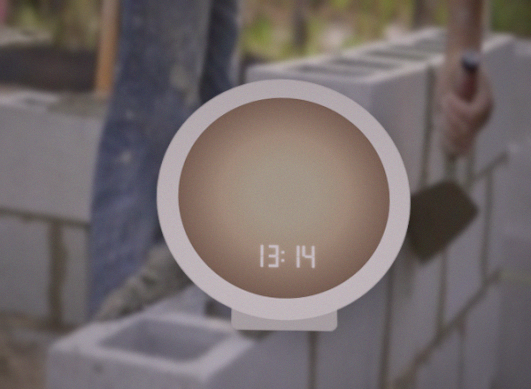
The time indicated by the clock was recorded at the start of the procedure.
13:14
